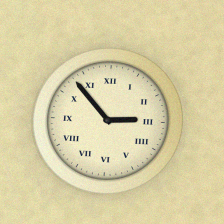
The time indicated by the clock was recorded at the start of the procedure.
2:53
